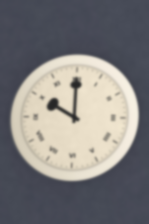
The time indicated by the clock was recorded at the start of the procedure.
10:00
